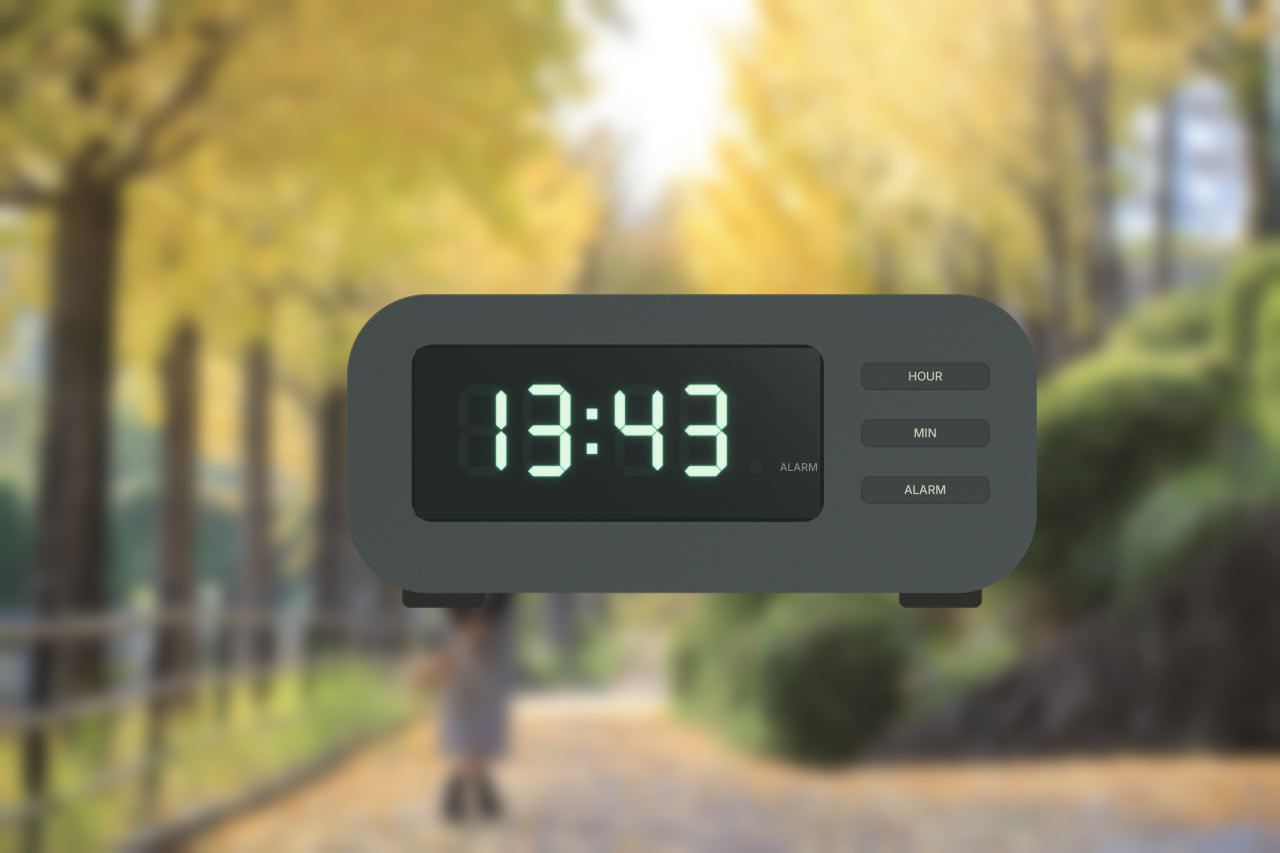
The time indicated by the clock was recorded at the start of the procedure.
13:43
